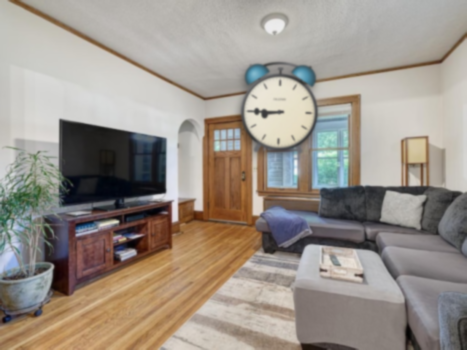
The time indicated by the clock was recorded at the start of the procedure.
8:45
